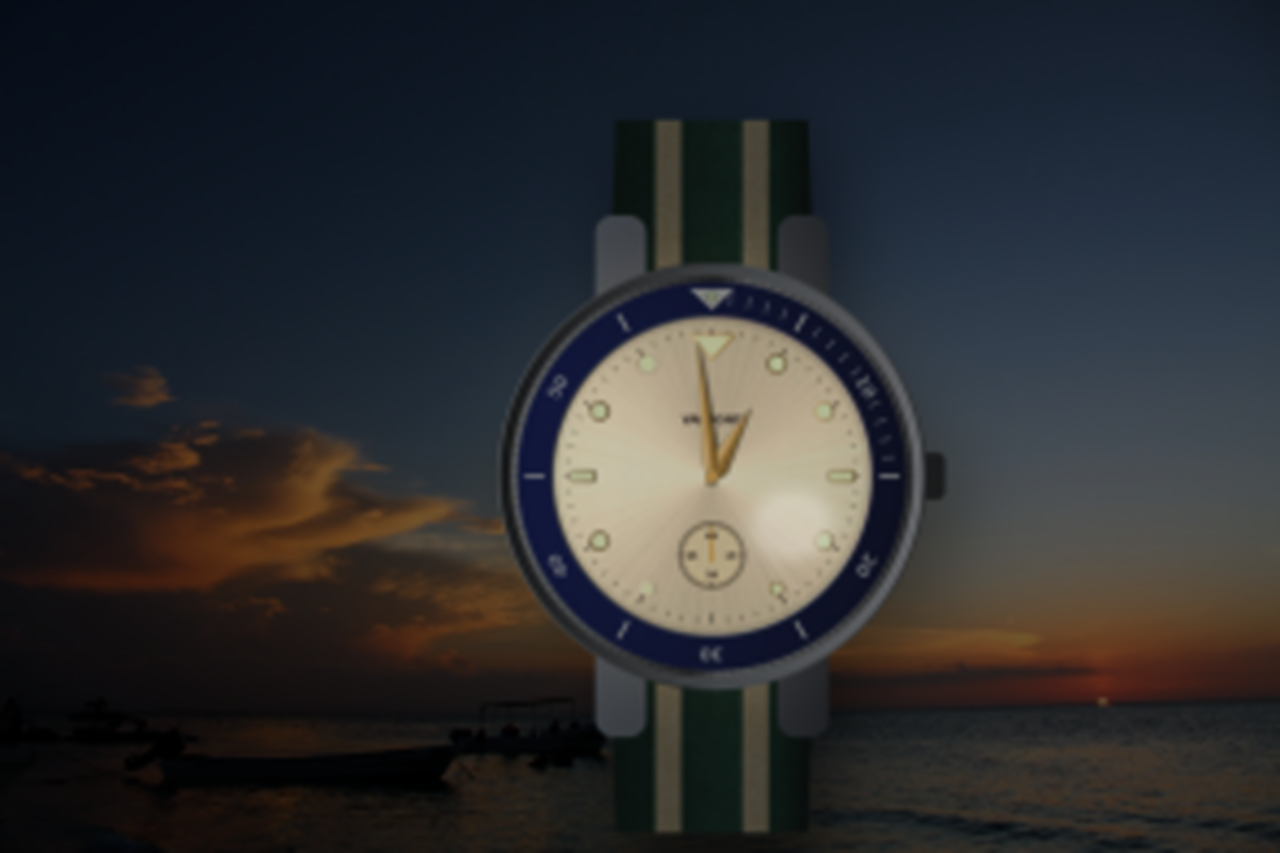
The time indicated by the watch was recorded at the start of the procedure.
12:59
